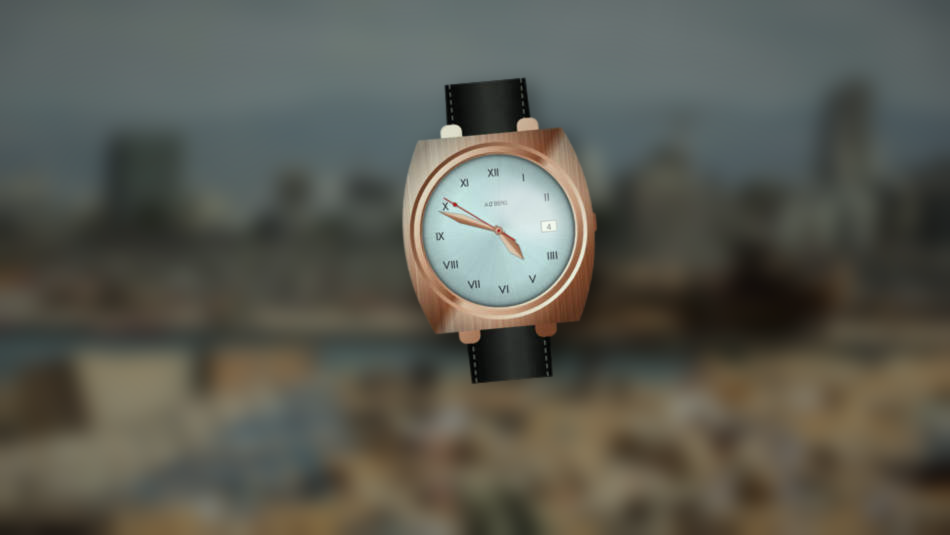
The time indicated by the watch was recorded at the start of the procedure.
4:48:51
